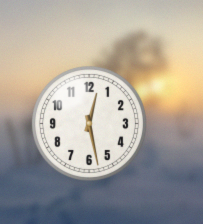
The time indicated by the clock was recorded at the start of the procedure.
12:28
